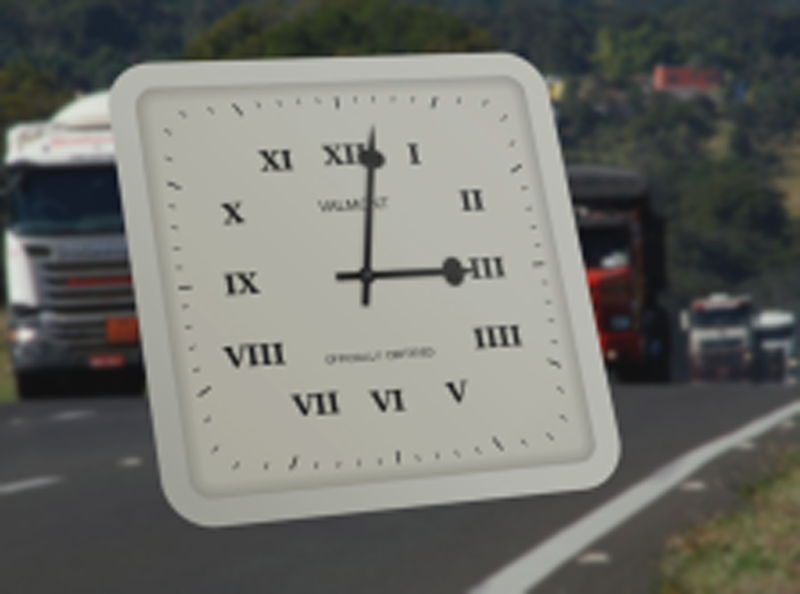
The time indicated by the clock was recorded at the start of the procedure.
3:02
